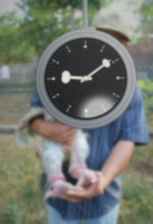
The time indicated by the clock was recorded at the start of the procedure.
9:09
